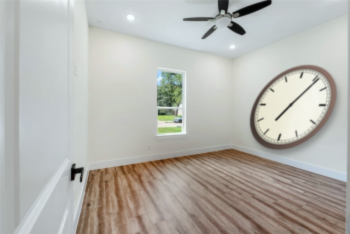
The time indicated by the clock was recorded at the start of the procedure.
7:06
